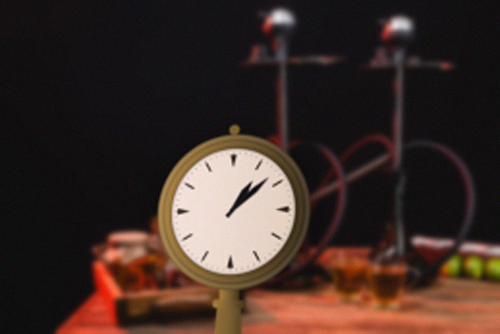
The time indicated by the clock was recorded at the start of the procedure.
1:08
